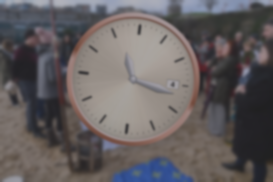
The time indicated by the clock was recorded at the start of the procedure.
11:17
